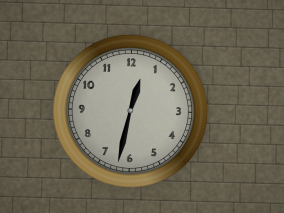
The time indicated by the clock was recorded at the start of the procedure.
12:32
